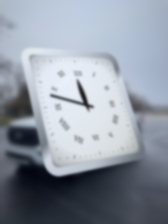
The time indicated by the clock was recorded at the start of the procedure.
11:48
